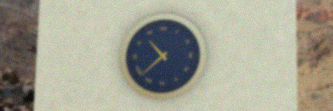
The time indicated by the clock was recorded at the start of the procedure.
10:38
